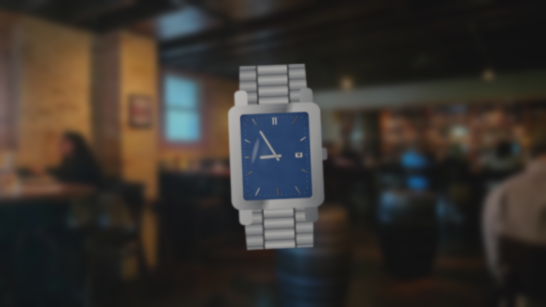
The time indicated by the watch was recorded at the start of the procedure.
8:55
